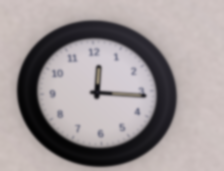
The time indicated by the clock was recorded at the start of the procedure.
12:16
